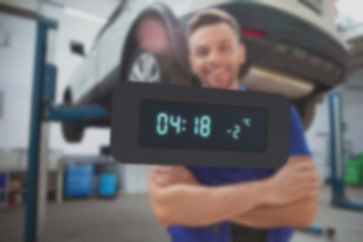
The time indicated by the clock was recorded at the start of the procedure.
4:18
